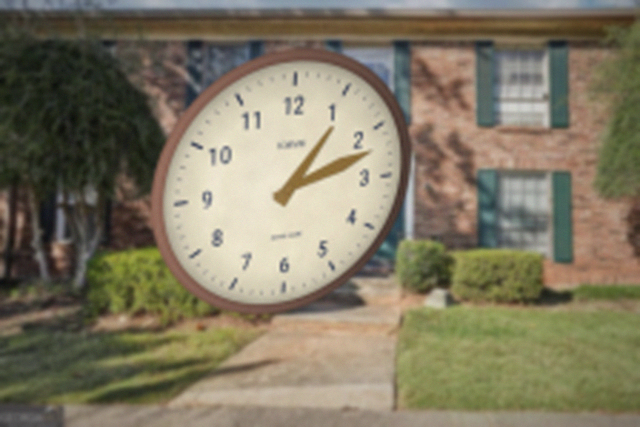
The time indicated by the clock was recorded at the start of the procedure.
1:12
